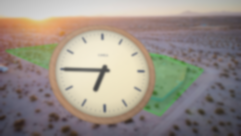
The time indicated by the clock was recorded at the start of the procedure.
6:45
